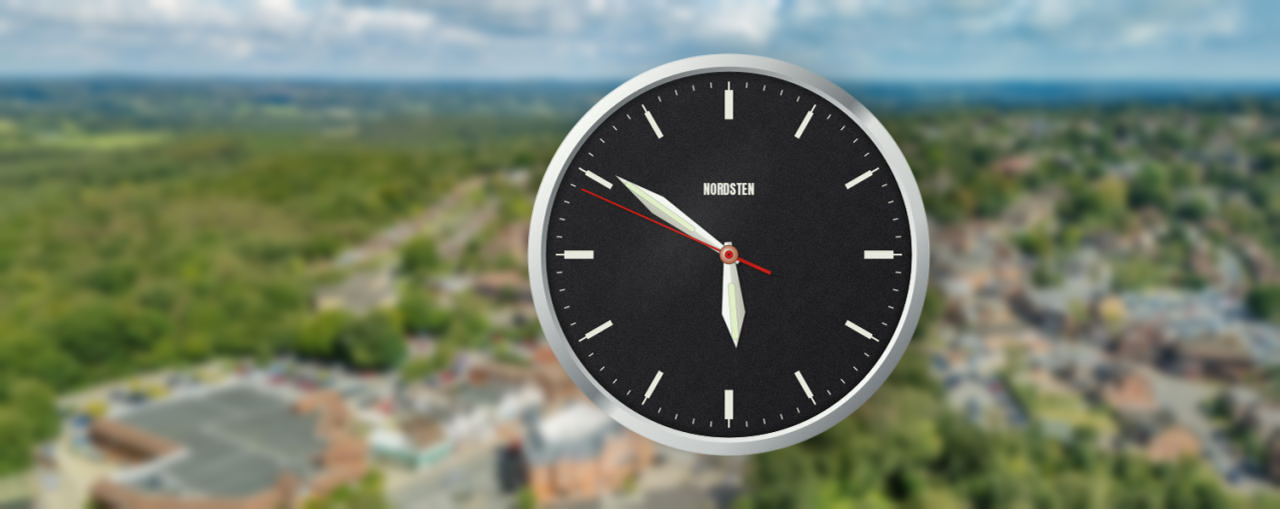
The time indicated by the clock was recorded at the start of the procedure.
5:50:49
